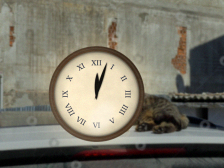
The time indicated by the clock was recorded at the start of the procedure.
12:03
